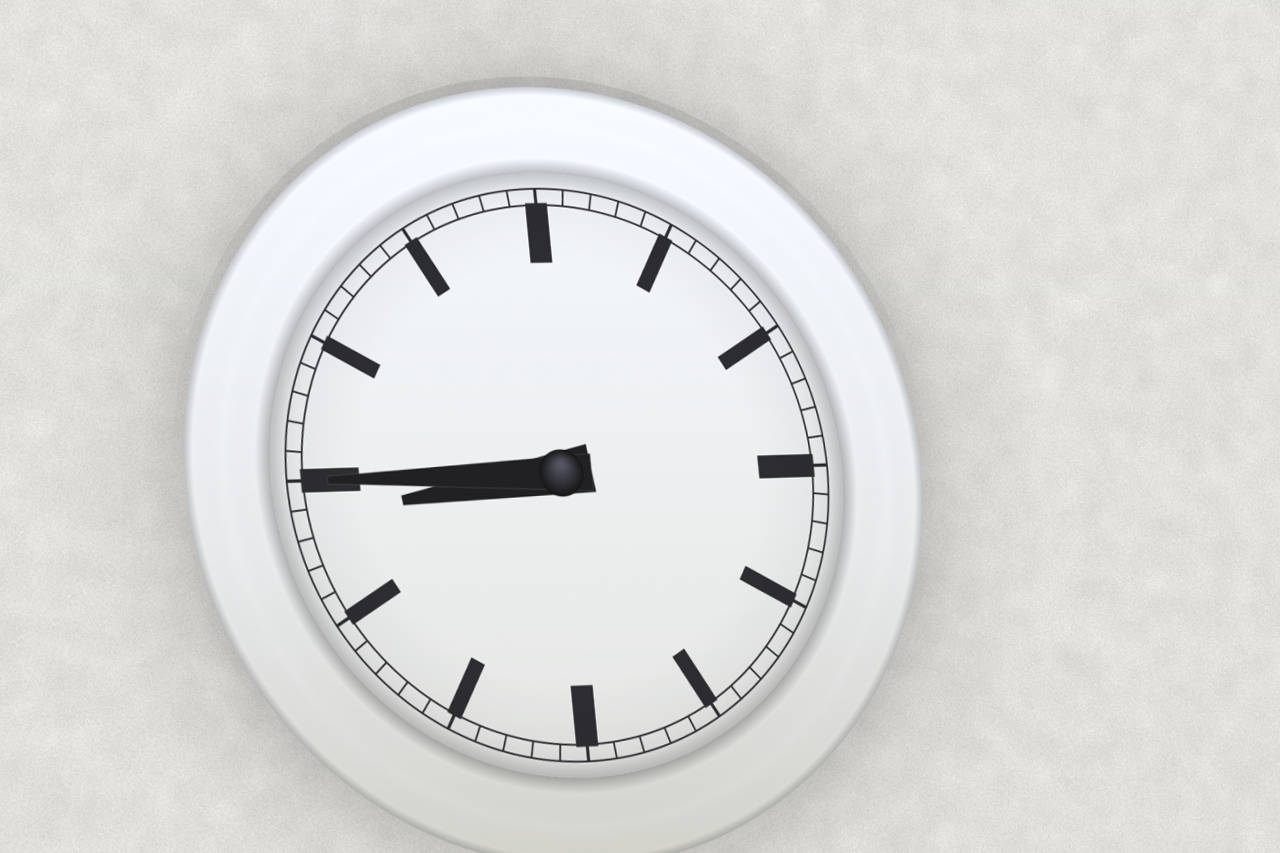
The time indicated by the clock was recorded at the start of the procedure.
8:45
